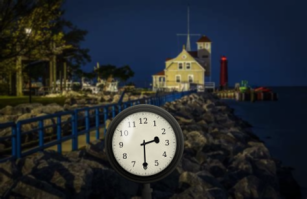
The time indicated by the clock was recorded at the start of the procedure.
2:30
